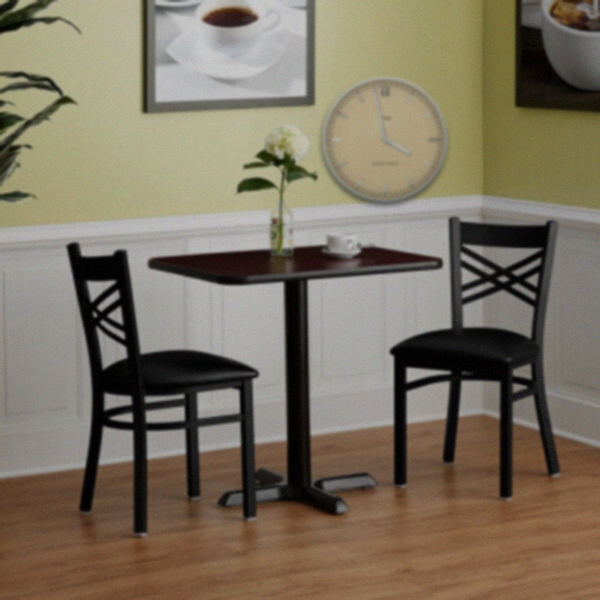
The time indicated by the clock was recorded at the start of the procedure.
3:58
